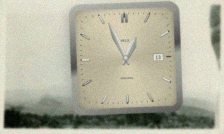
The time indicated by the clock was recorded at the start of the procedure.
12:56
